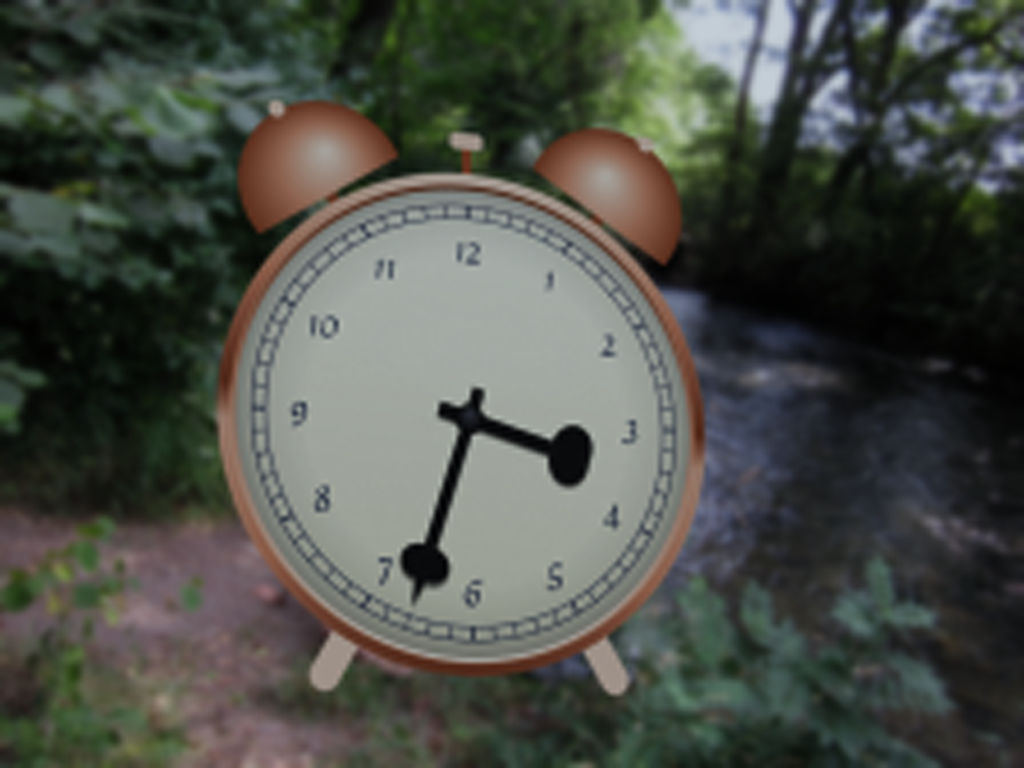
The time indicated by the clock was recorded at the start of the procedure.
3:33
